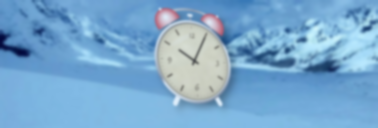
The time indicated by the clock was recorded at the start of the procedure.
10:05
